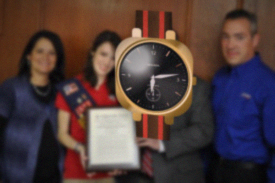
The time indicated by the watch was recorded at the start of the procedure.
6:13
